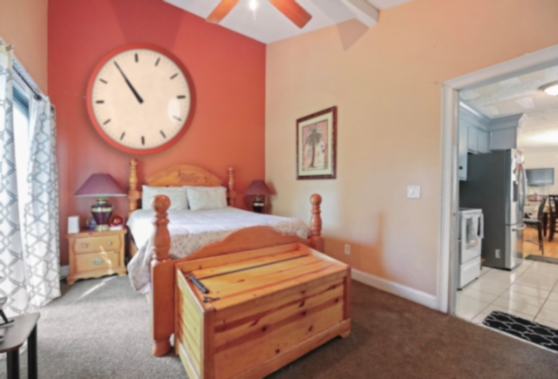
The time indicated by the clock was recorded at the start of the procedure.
10:55
